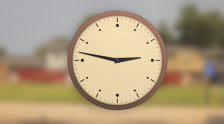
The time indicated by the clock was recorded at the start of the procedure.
2:47
